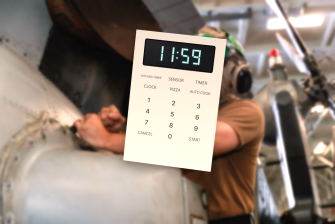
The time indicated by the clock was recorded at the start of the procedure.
11:59
